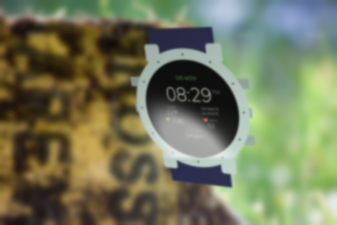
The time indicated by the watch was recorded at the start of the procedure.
8:29
